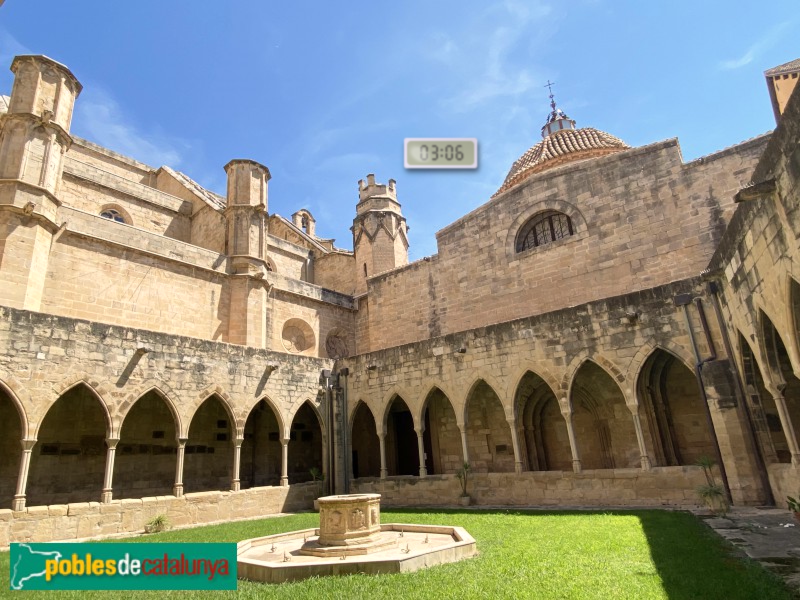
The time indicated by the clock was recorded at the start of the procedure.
3:06
